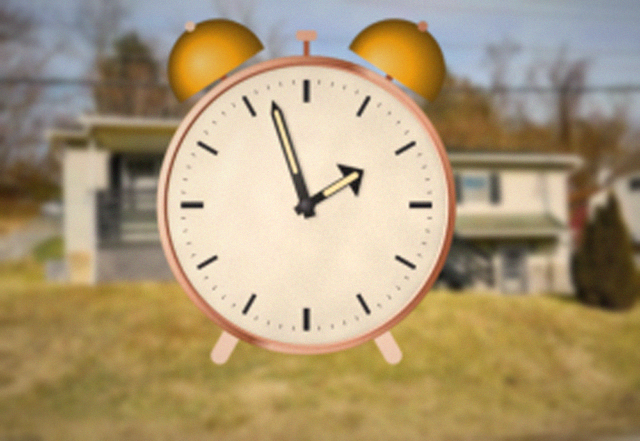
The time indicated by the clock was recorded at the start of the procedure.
1:57
